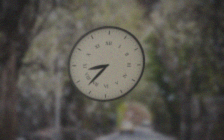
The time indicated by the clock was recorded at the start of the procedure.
8:37
